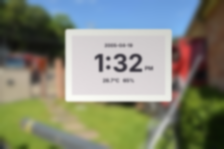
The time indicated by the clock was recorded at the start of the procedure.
1:32
